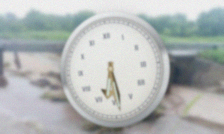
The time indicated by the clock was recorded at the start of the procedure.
6:29
